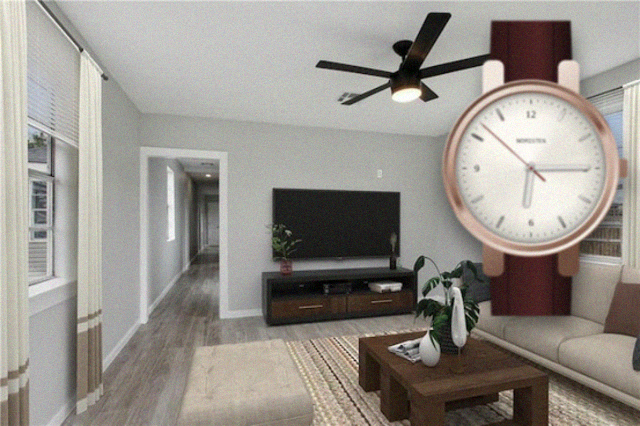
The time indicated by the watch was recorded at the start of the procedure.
6:14:52
